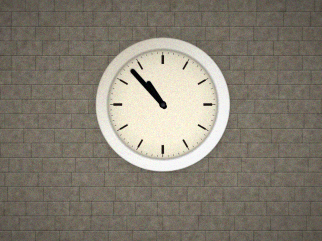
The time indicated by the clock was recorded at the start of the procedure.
10:53
